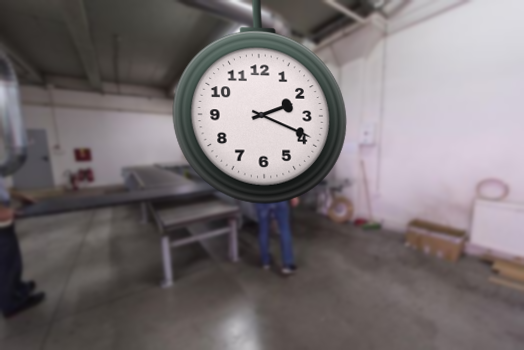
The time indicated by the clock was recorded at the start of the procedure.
2:19
